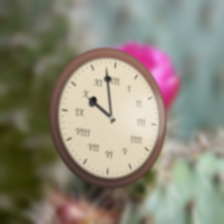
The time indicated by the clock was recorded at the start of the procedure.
9:58
